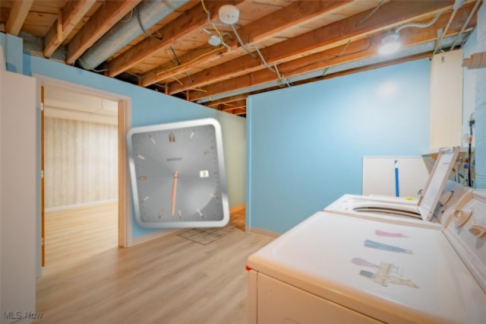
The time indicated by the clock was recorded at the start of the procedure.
6:32
